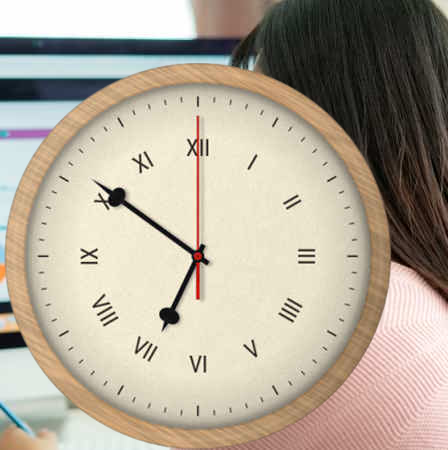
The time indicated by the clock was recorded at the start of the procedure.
6:51:00
